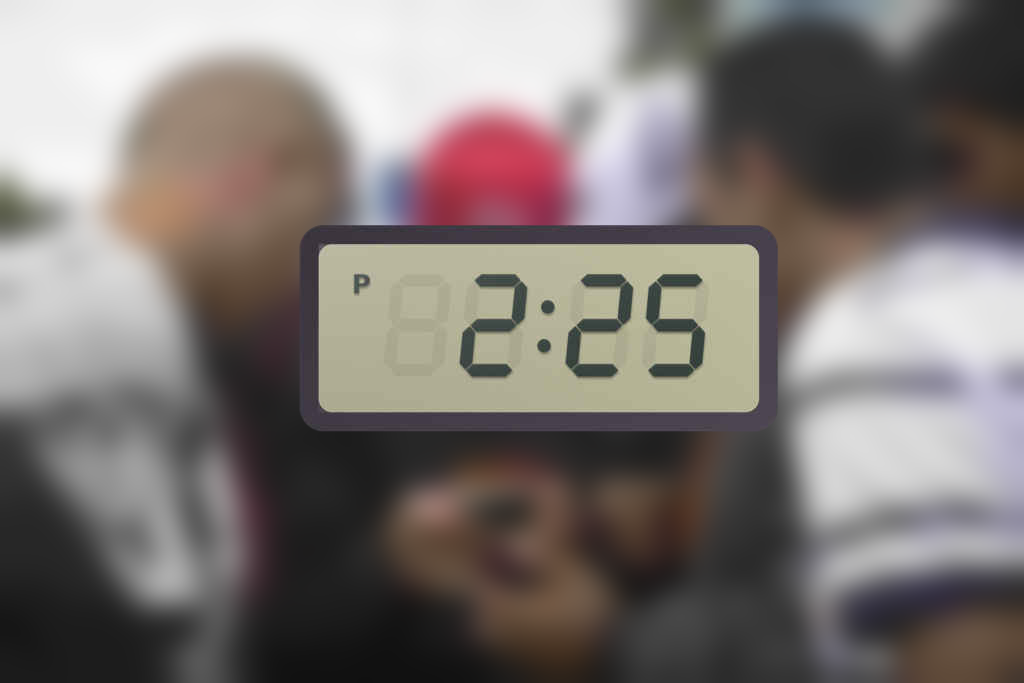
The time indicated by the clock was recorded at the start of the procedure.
2:25
